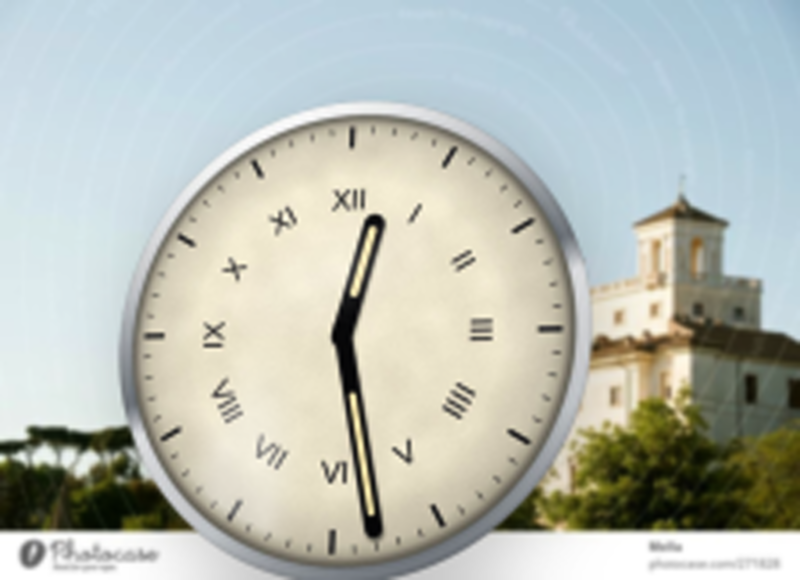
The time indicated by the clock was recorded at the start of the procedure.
12:28
